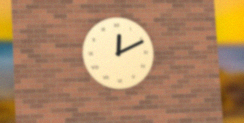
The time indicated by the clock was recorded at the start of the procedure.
12:11
